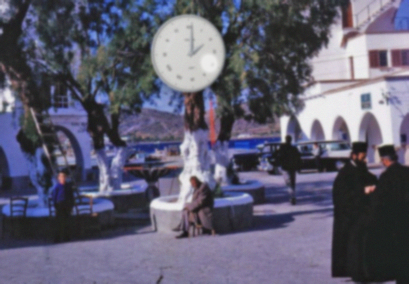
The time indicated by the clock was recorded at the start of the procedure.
2:01
